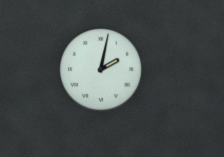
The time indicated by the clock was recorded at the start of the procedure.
2:02
